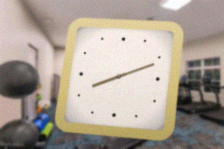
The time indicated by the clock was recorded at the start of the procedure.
8:11
